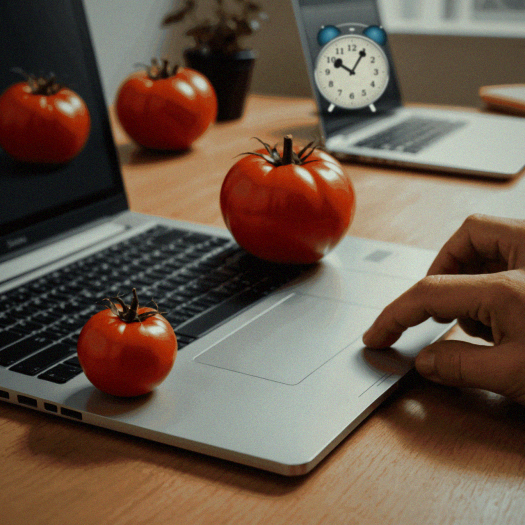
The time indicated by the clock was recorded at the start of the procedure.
10:05
